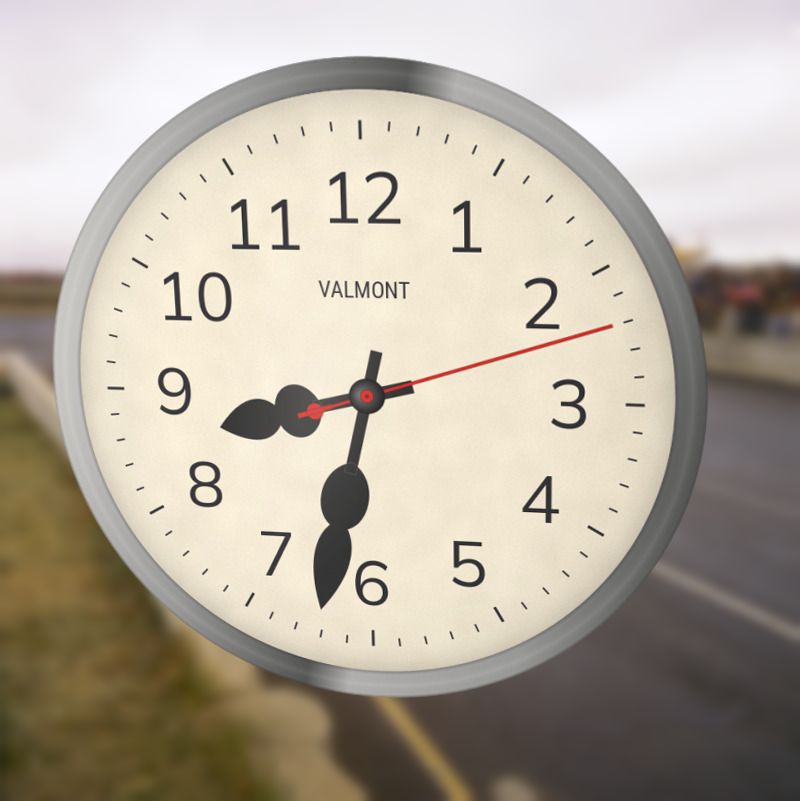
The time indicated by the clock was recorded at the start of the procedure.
8:32:12
